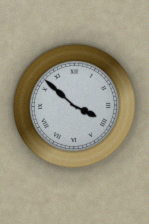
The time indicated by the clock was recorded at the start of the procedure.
3:52
